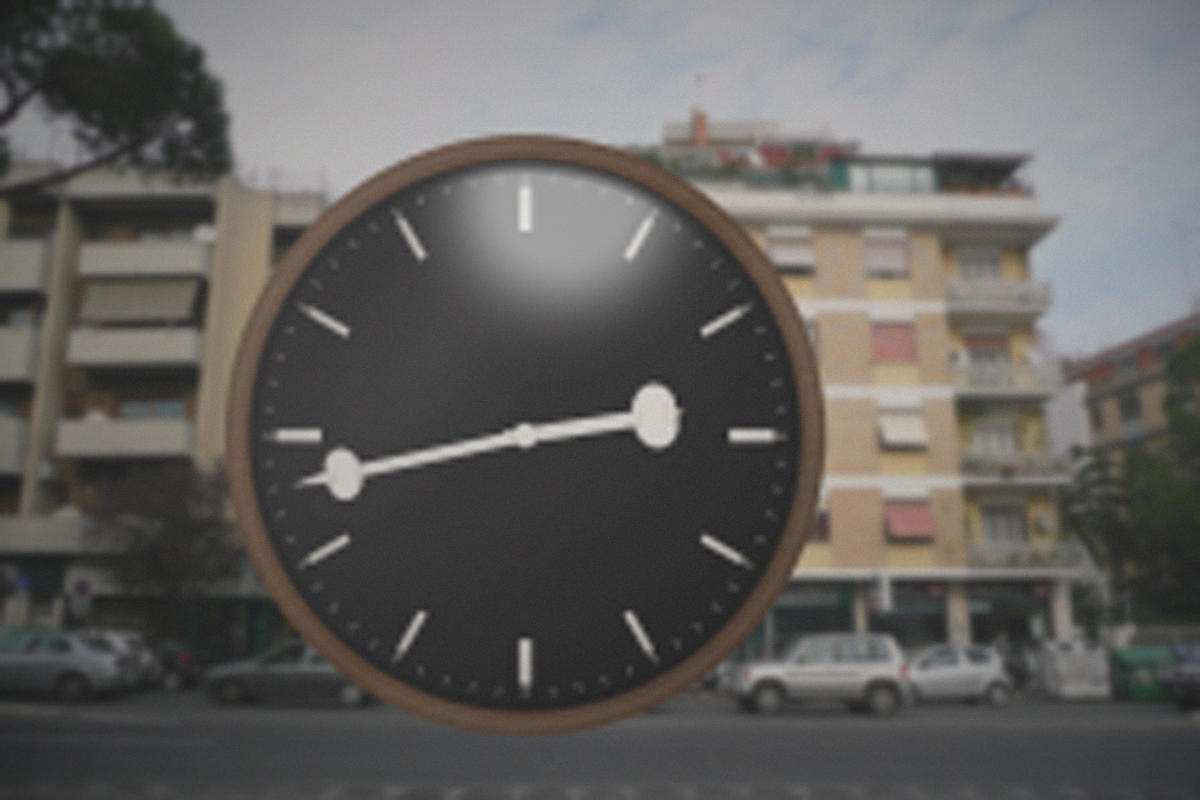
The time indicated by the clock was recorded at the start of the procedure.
2:43
